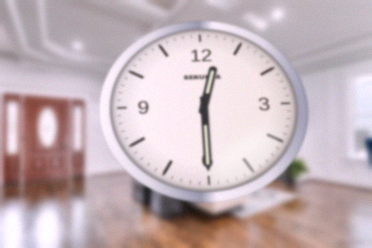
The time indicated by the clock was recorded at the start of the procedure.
12:30
